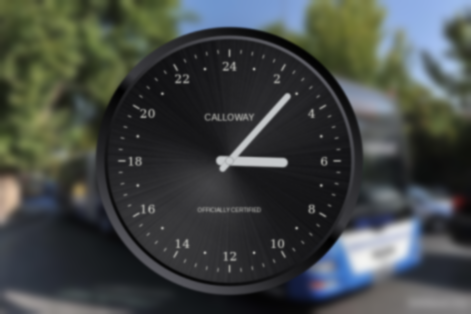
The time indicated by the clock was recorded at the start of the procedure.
6:07
